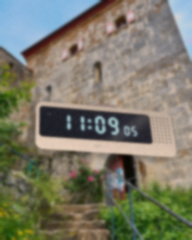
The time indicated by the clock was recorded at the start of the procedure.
11:09
